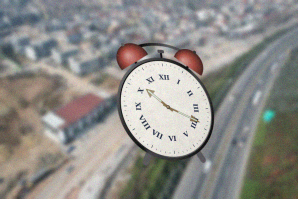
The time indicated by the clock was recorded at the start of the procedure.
10:19
